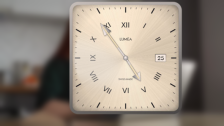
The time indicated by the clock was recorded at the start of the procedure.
4:54
